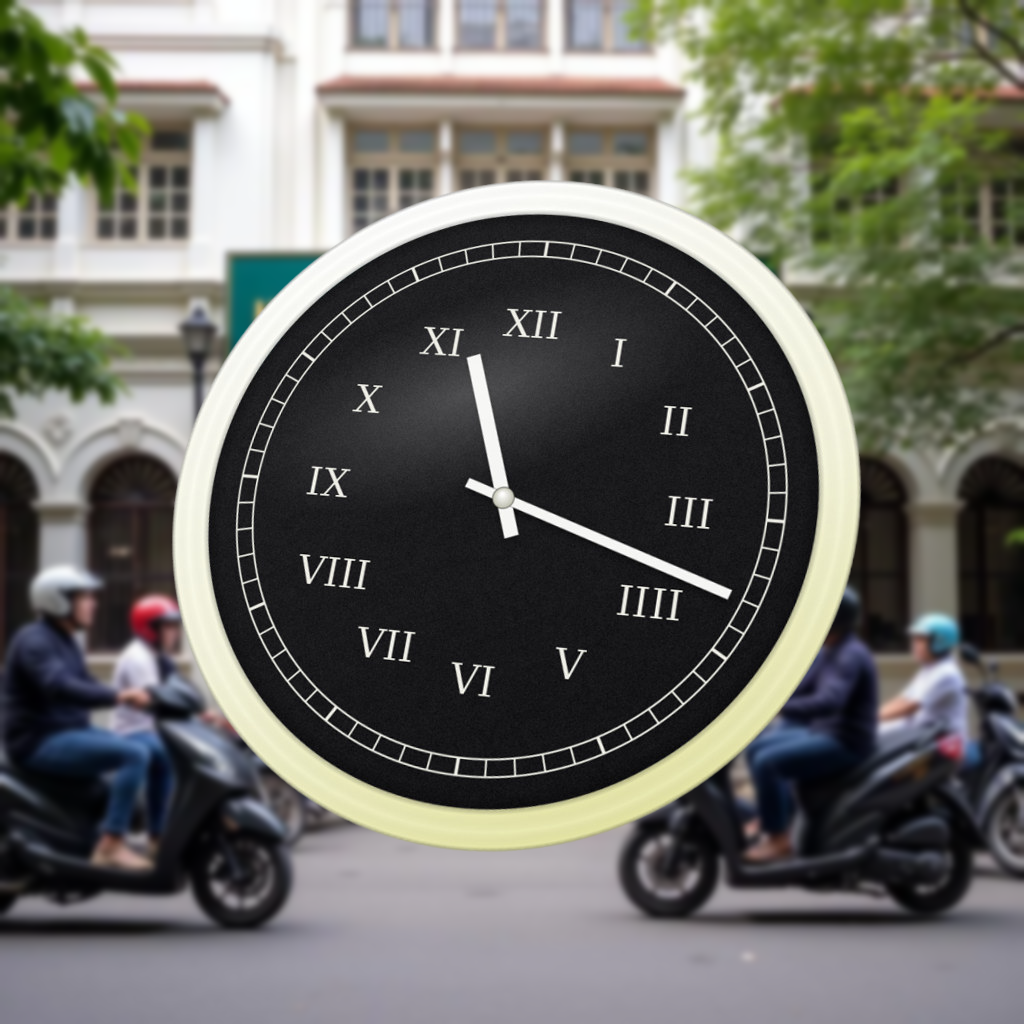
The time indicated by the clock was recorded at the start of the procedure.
11:18
